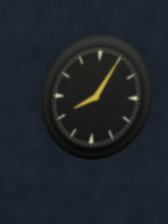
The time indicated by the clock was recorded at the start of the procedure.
8:05
